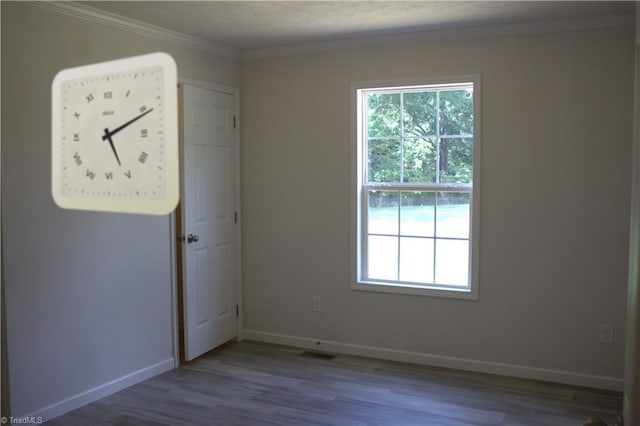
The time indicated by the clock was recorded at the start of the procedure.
5:11
